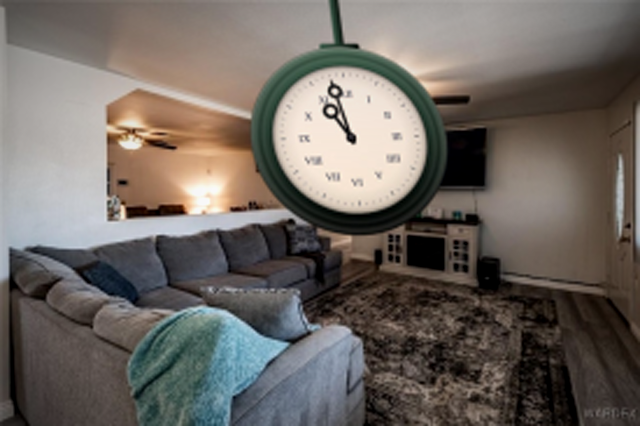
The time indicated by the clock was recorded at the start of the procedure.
10:58
